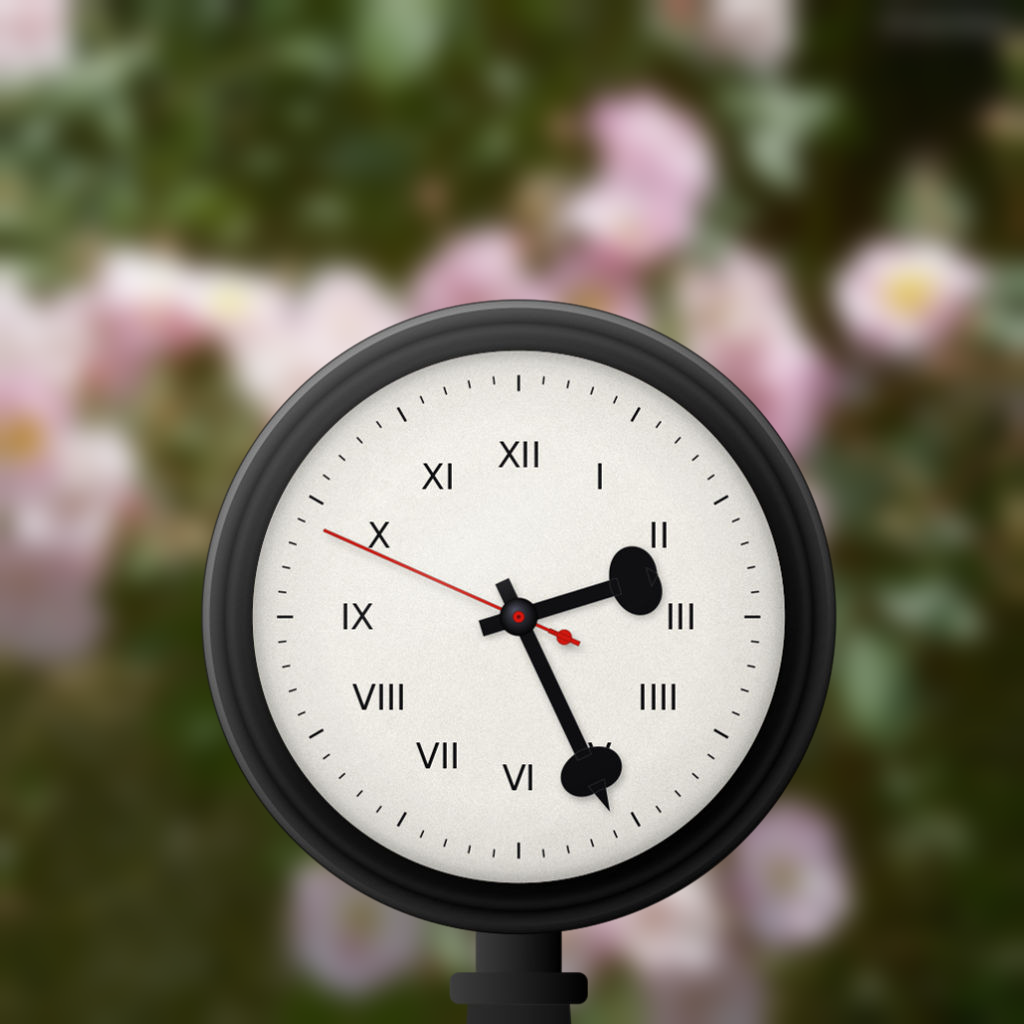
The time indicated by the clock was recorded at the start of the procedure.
2:25:49
